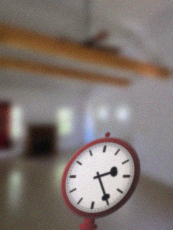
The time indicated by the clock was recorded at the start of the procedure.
2:25
